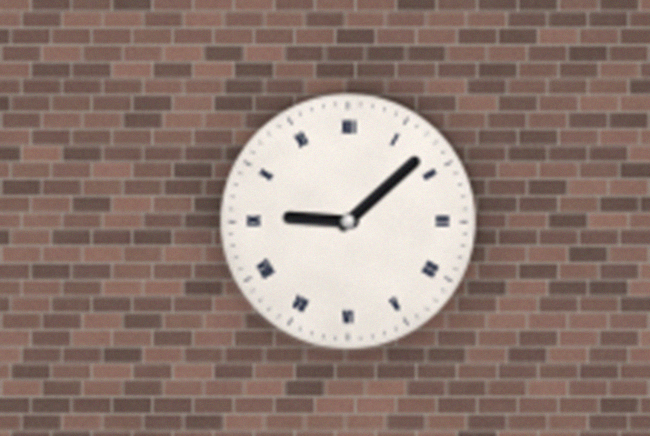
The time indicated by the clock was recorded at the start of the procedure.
9:08
